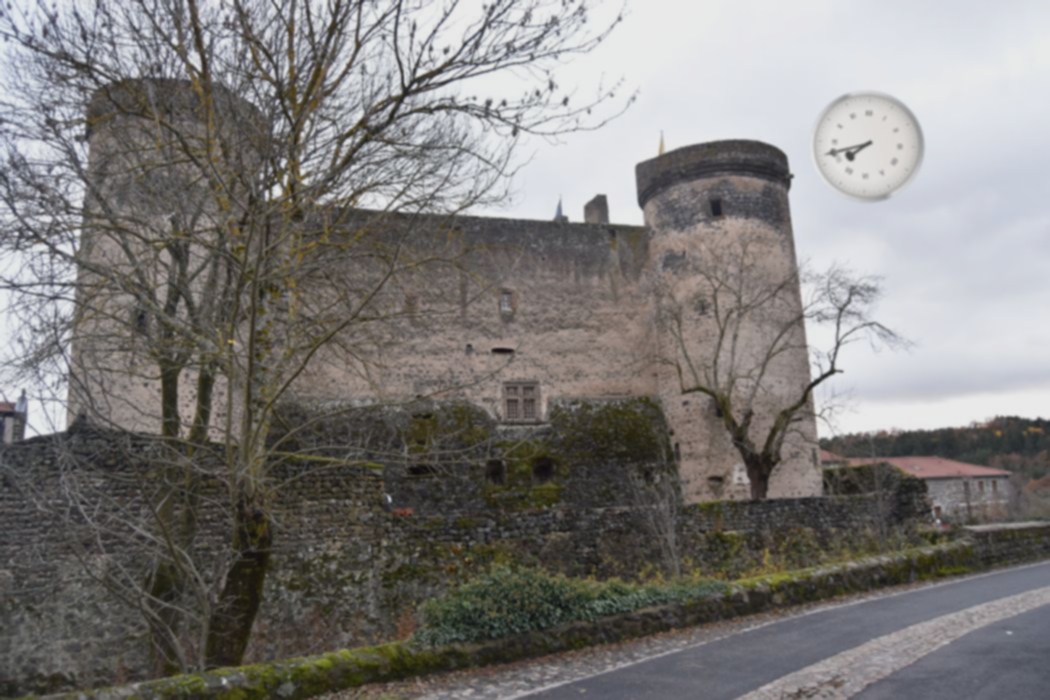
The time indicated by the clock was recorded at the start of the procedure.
7:42
